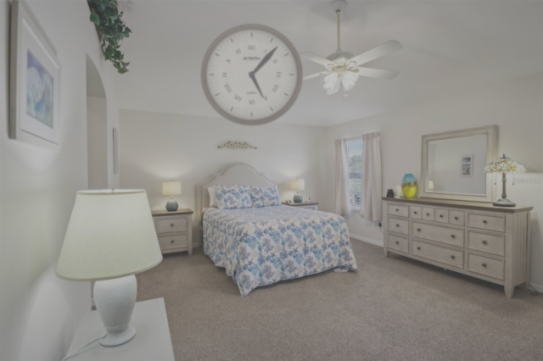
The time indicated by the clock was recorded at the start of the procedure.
5:07
